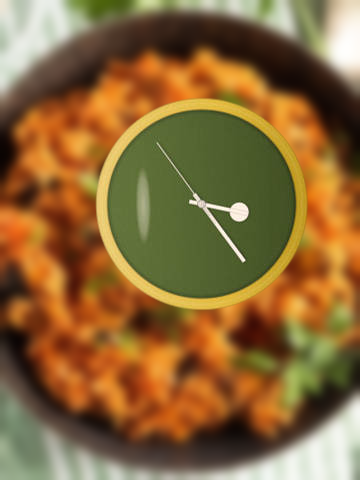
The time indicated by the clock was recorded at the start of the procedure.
3:23:54
